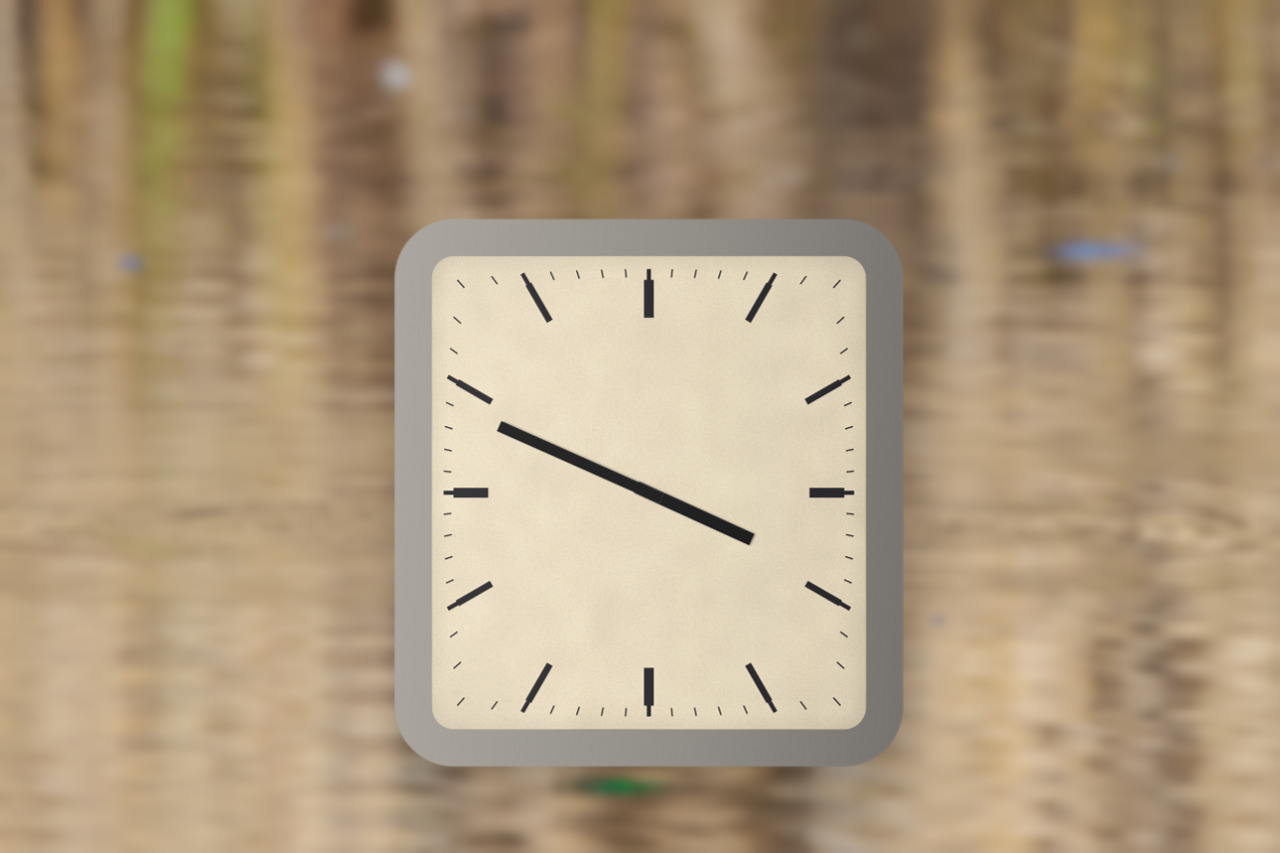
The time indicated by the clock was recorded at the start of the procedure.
3:49
